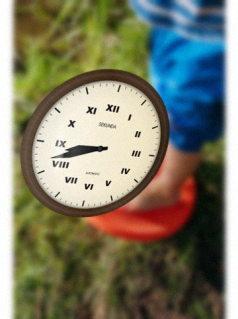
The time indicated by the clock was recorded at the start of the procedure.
8:42
